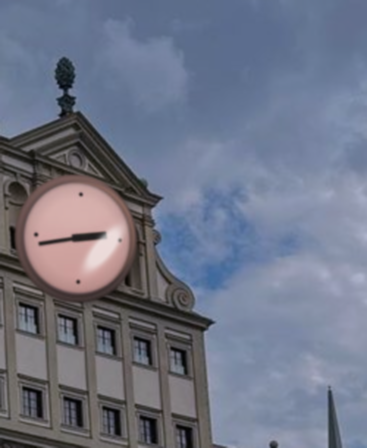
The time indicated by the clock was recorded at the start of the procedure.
2:43
